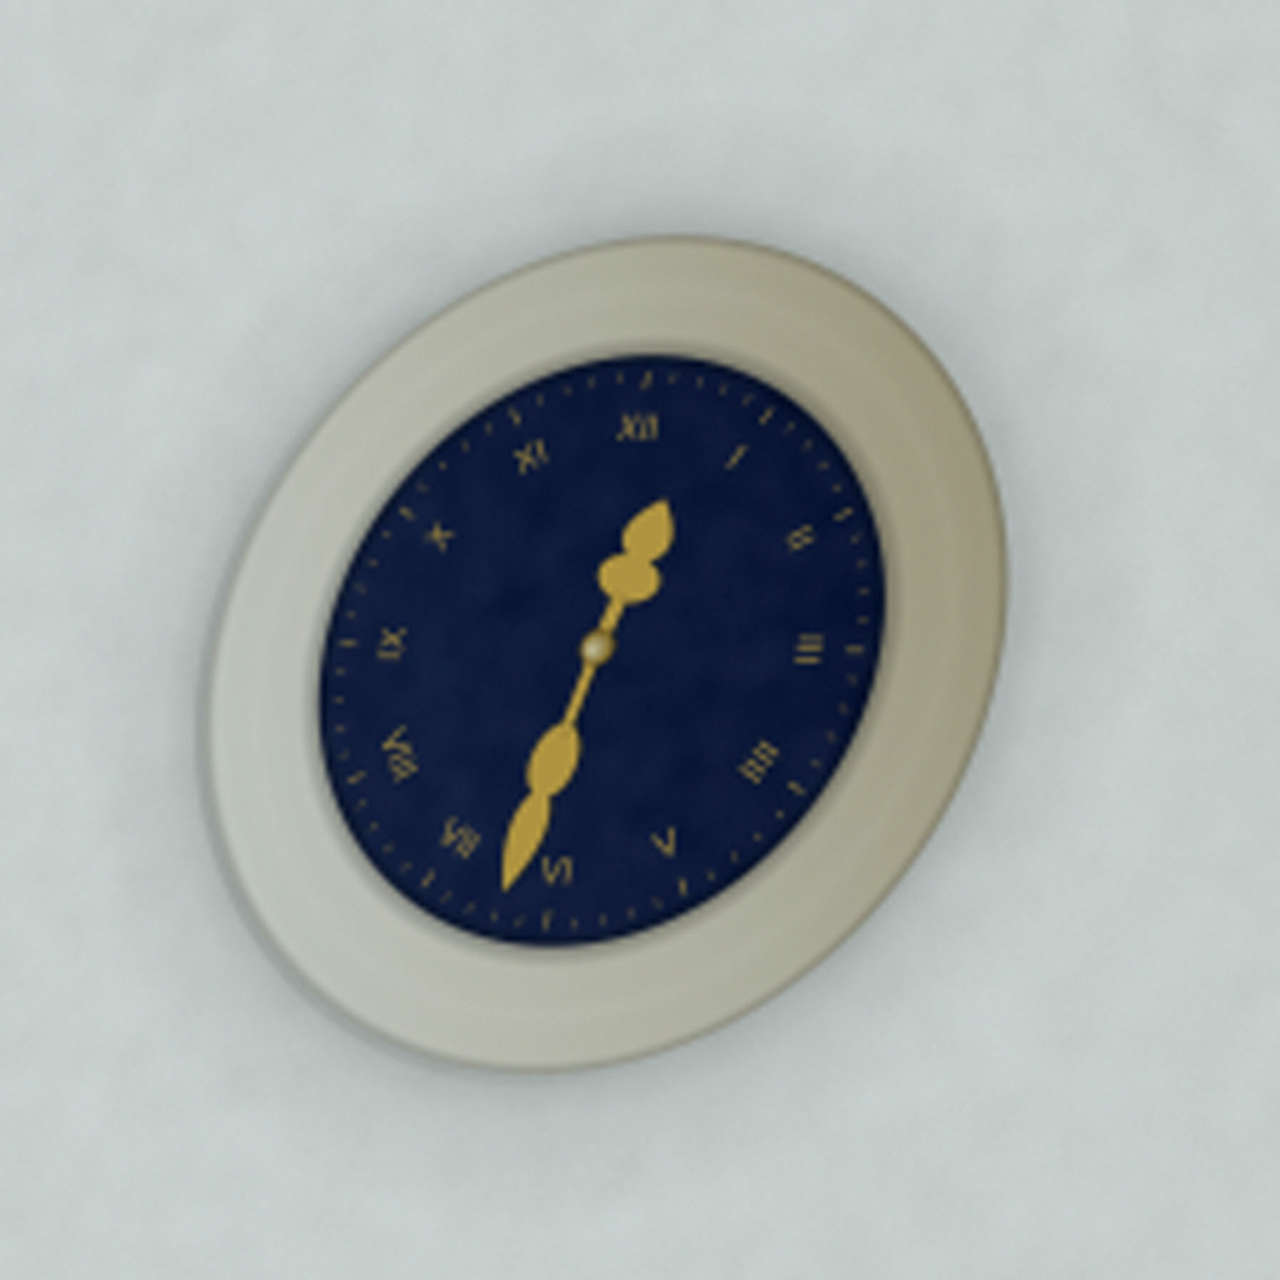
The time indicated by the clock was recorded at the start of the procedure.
12:32
